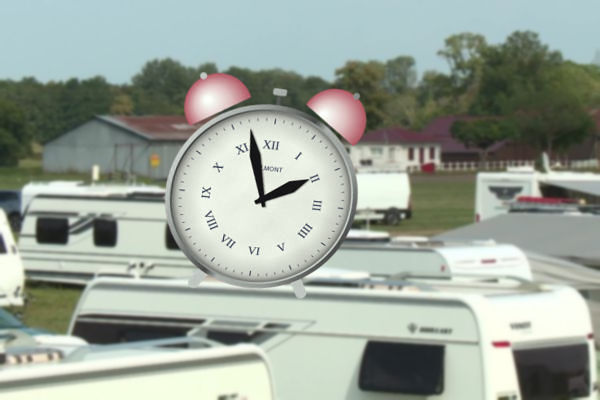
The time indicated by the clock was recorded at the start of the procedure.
1:57
